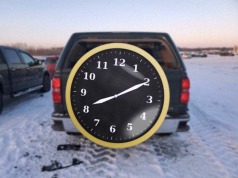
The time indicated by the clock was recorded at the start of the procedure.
8:10
